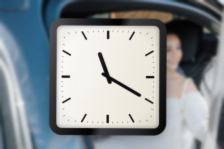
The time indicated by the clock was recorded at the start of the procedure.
11:20
